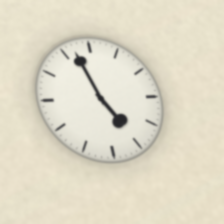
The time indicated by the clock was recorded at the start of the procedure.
4:57
